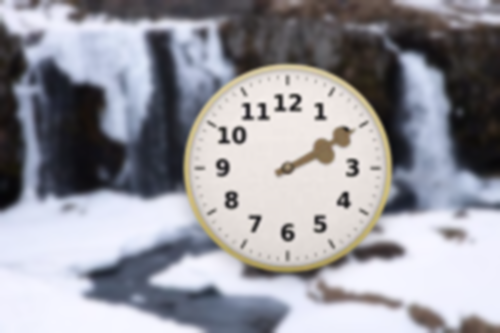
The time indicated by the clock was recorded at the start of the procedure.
2:10
